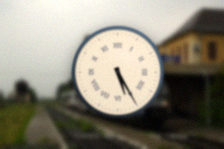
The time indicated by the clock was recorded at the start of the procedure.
5:25
